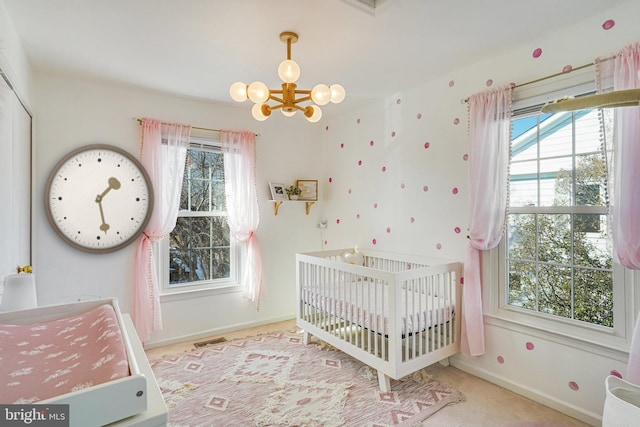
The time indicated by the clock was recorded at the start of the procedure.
1:28
